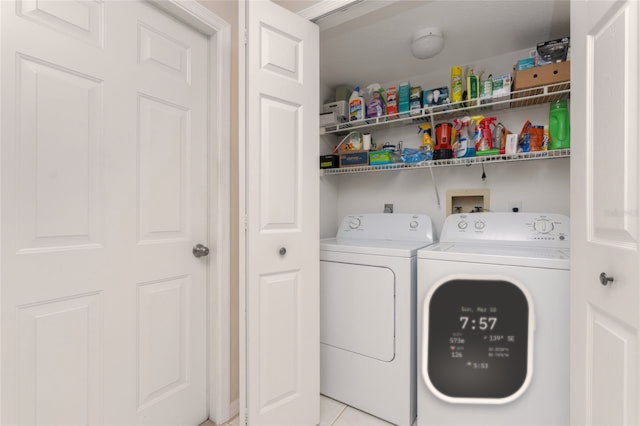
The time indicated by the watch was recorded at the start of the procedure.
7:57
